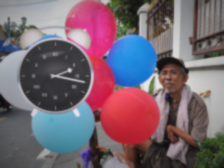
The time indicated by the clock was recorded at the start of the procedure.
2:17
